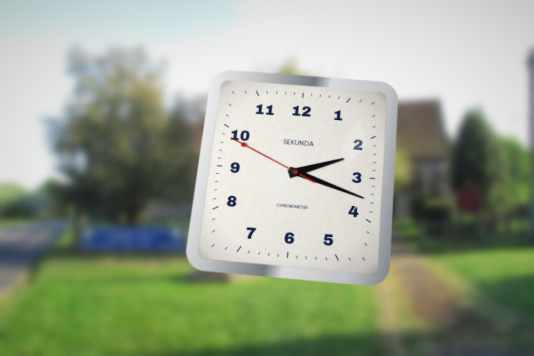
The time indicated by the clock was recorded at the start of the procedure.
2:17:49
